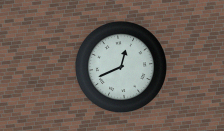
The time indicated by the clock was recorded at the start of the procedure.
12:42
